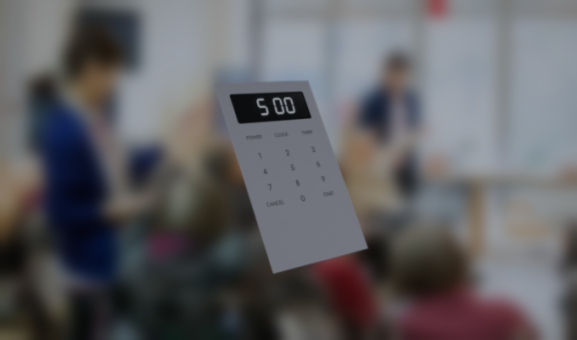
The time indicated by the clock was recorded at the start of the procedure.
5:00
